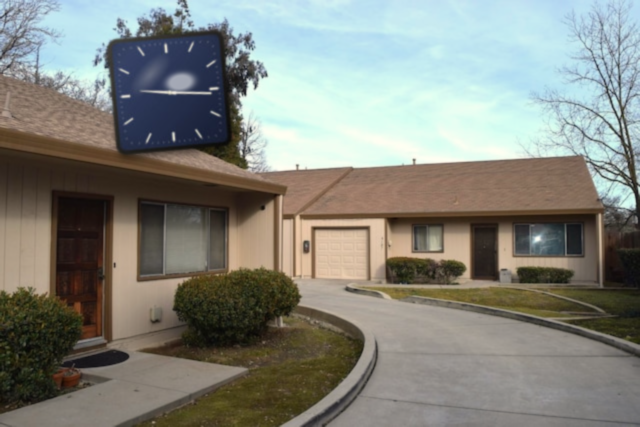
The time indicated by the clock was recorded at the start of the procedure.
9:16
